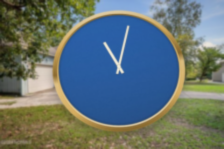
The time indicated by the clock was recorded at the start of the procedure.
11:02
